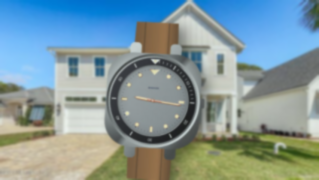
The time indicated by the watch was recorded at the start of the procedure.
9:16
